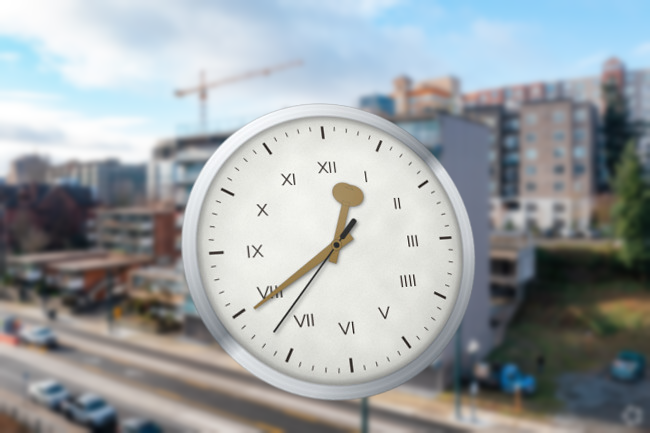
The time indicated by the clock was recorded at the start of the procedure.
12:39:37
